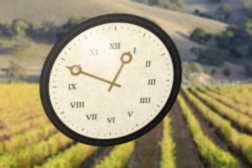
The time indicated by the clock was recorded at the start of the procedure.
12:49
